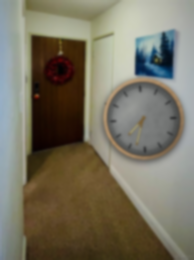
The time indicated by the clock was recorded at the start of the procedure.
7:33
